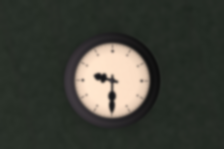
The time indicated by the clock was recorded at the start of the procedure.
9:30
